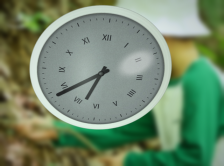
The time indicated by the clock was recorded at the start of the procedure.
6:39
